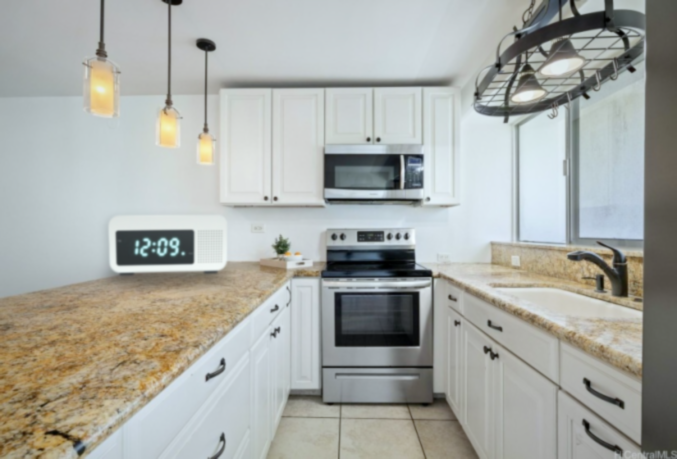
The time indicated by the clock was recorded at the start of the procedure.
12:09
